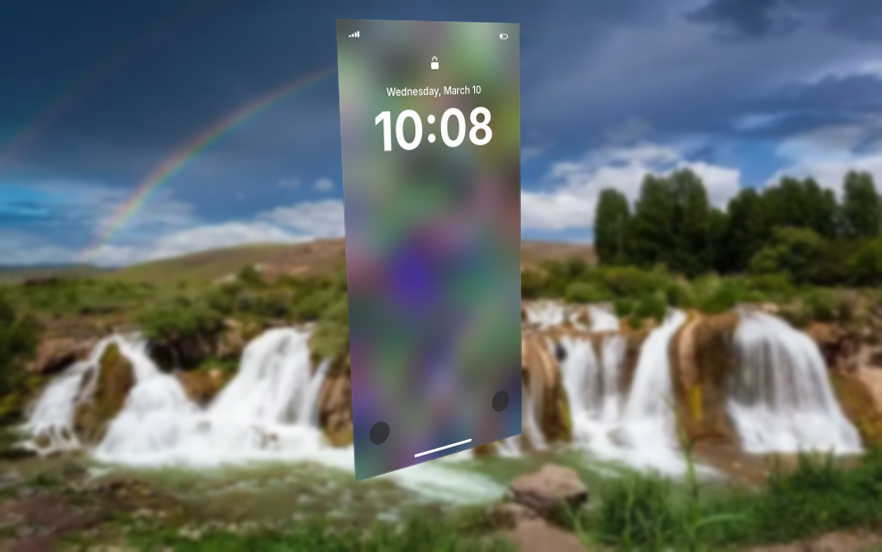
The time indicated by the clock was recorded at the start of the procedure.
10:08
